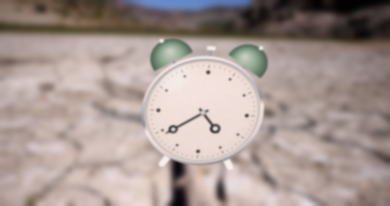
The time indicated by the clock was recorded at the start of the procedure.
4:39
